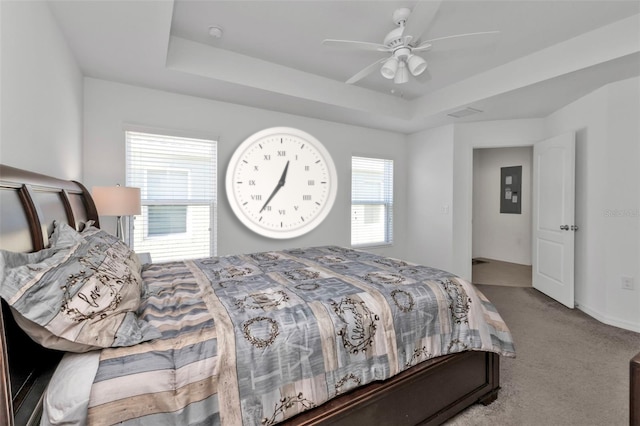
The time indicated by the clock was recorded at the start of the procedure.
12:36
